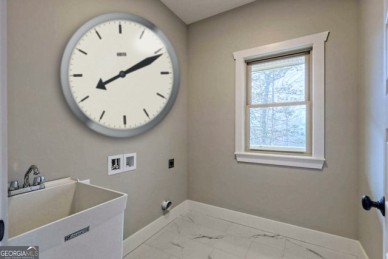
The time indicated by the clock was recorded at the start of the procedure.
8:11
